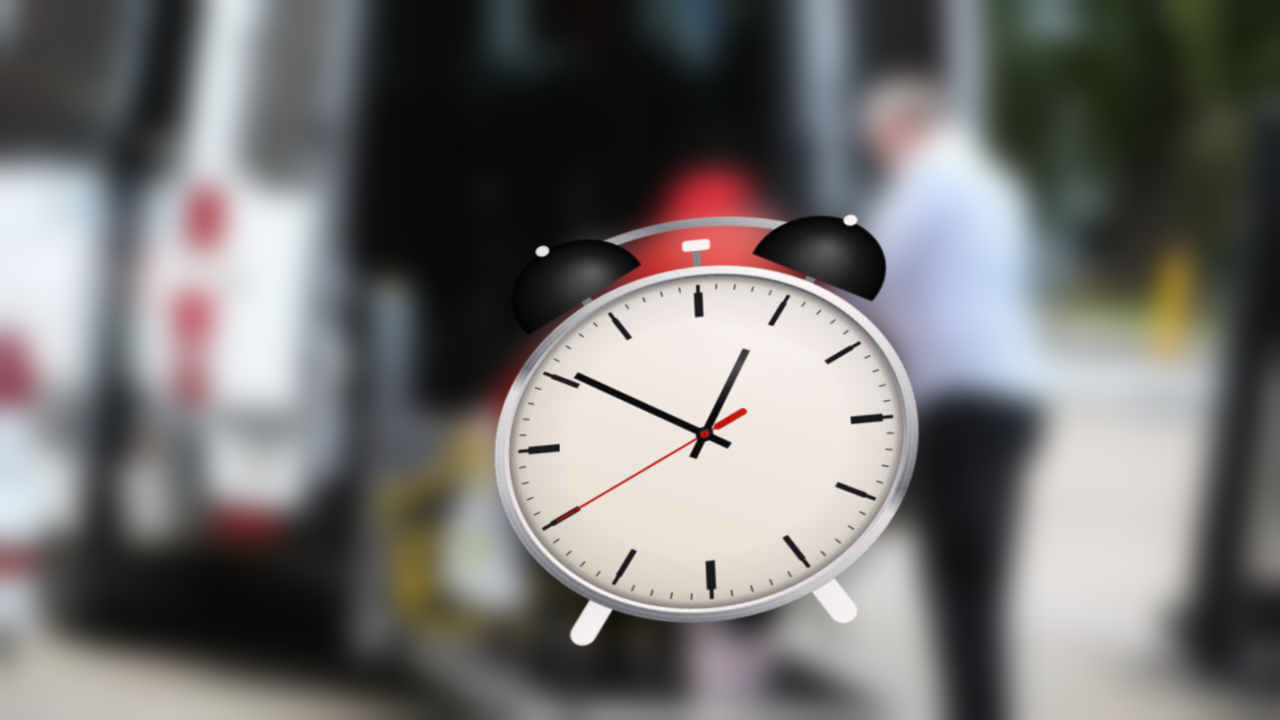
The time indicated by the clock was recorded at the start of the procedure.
12:50:40
